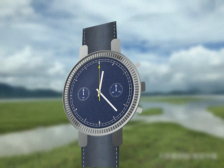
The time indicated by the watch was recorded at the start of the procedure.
12:23
